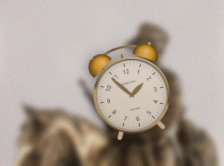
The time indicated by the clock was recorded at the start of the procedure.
1:54
